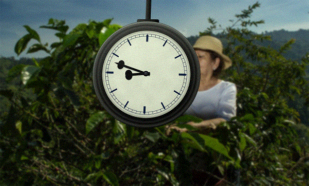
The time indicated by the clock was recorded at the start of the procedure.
8:48
